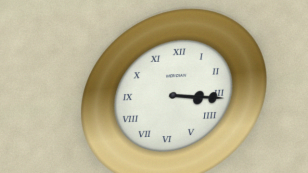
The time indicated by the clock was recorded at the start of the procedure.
3:16
